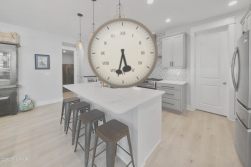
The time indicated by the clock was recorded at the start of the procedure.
5:32
